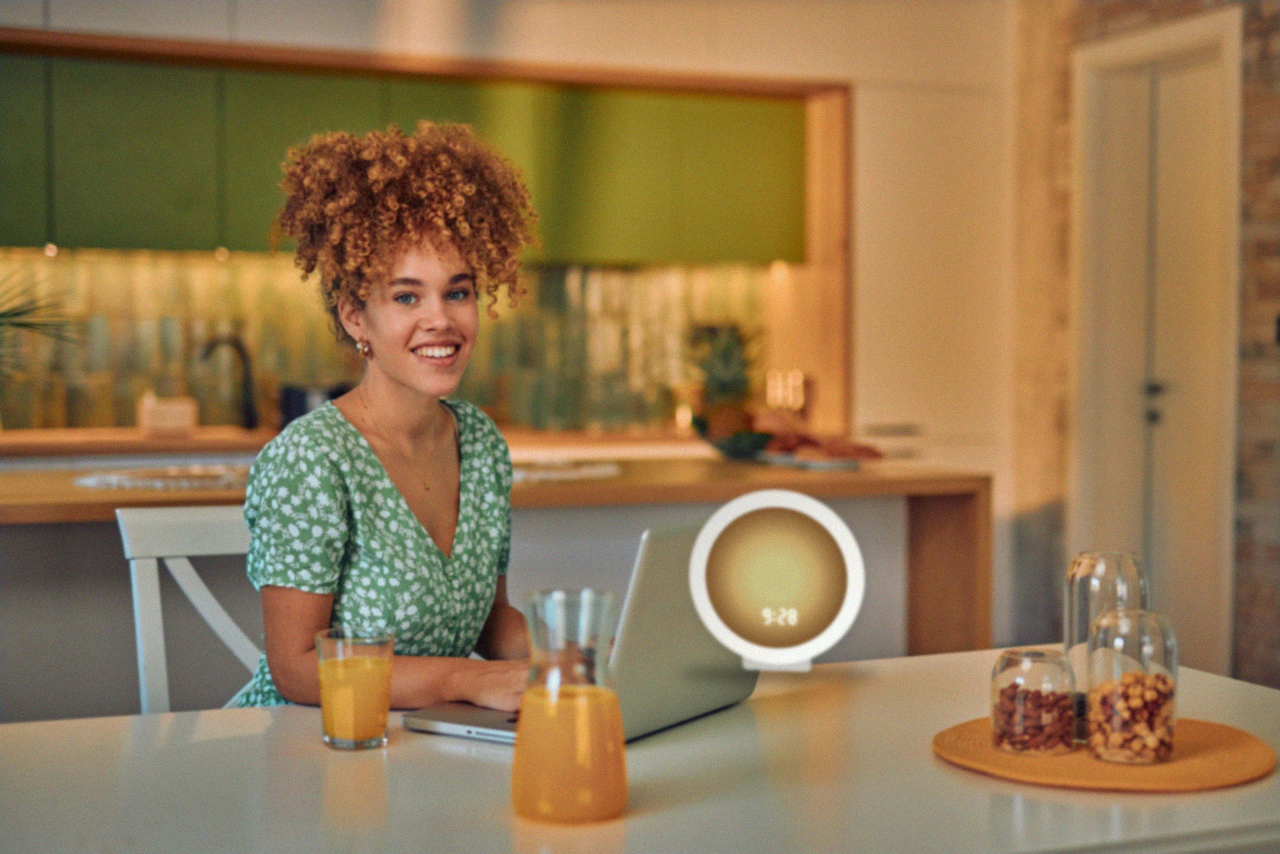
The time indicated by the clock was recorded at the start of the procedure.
9:28
